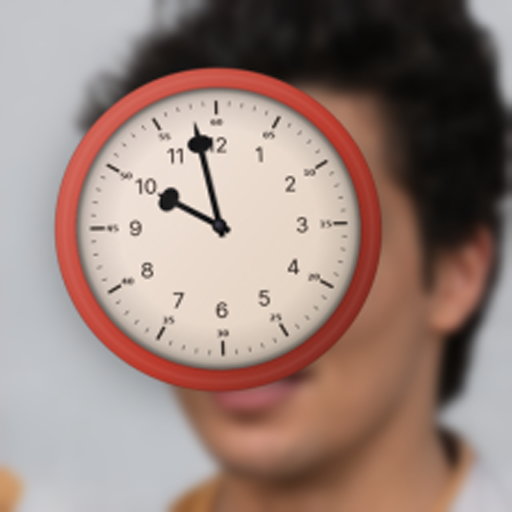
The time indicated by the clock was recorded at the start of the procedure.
9:58
